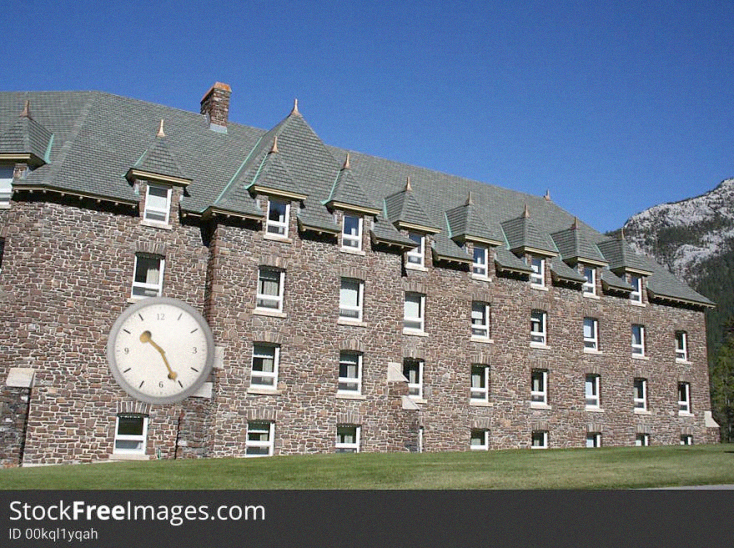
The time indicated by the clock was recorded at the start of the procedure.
10:26
